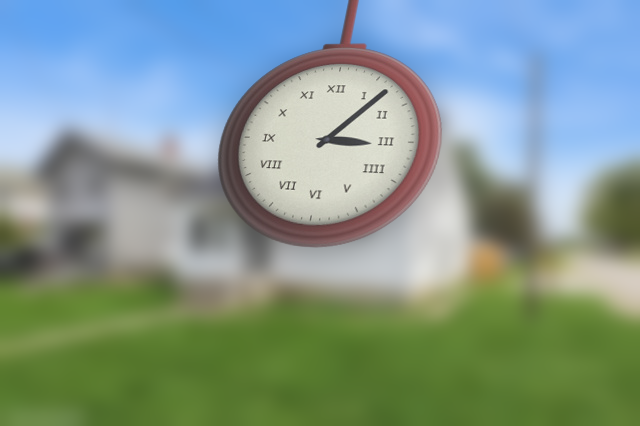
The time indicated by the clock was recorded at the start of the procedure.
3:07
